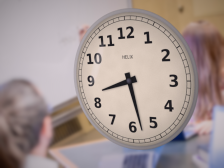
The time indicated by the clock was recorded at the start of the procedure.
8:28
